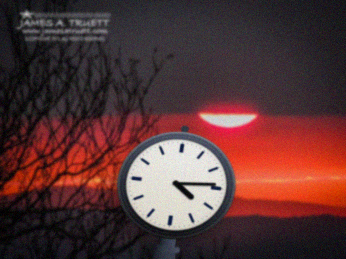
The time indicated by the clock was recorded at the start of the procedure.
4:14
